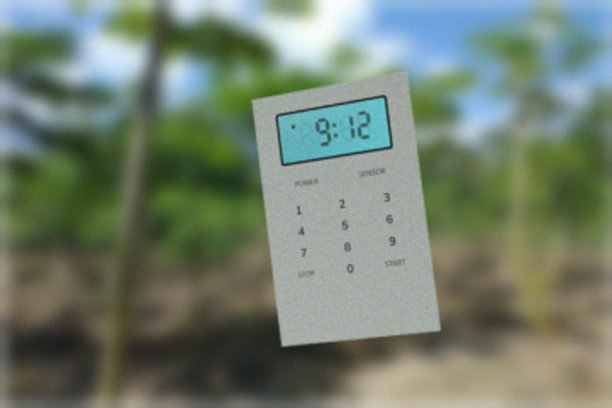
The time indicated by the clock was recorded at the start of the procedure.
9:12
